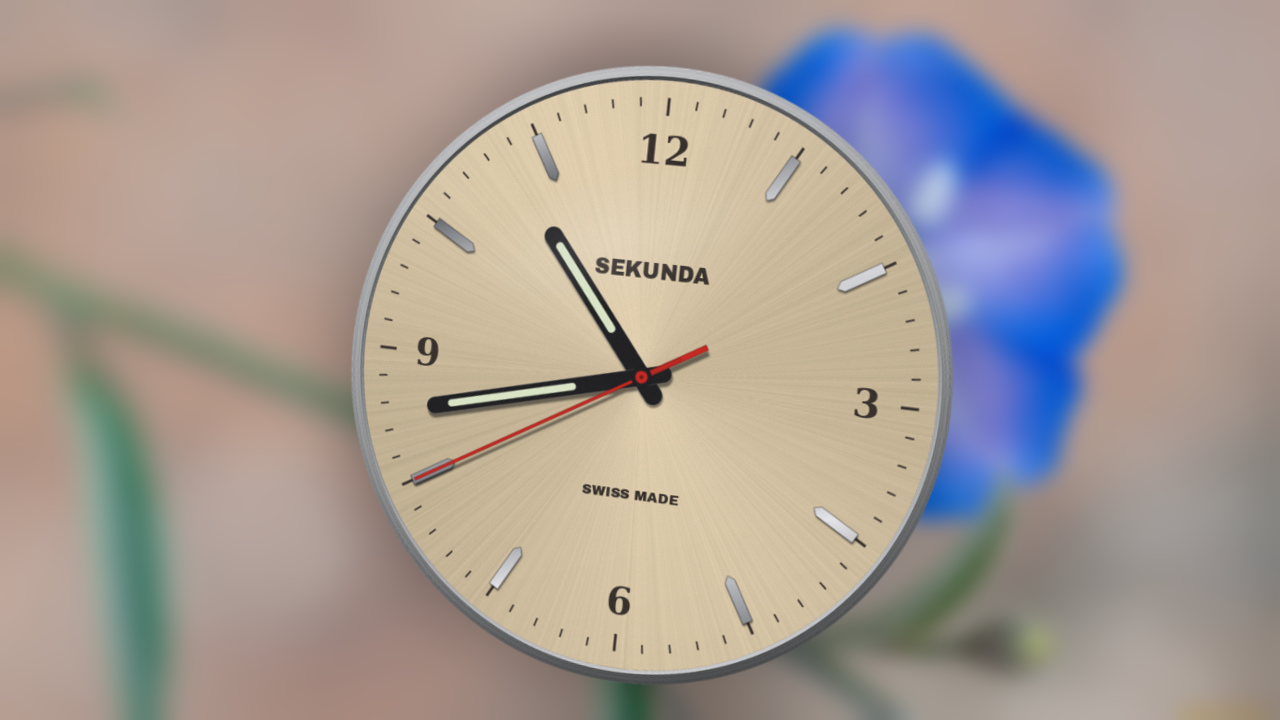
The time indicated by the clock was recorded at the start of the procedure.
10:42:40
